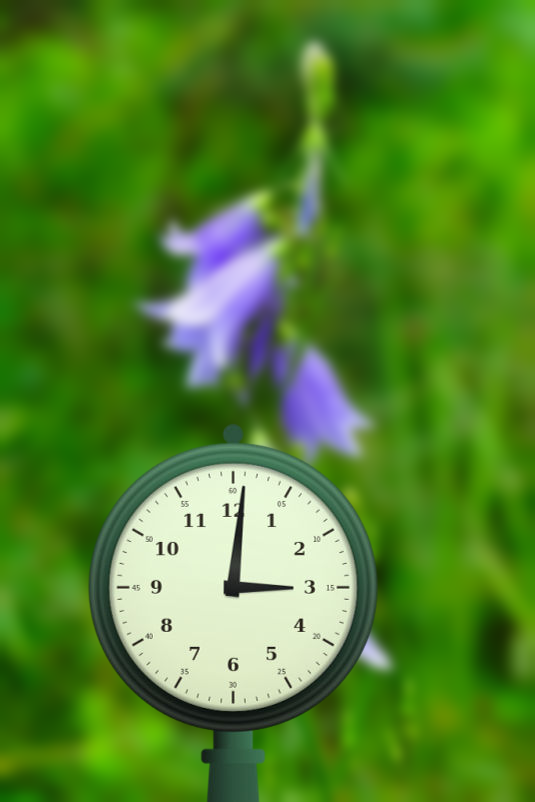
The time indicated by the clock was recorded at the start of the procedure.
3:01
